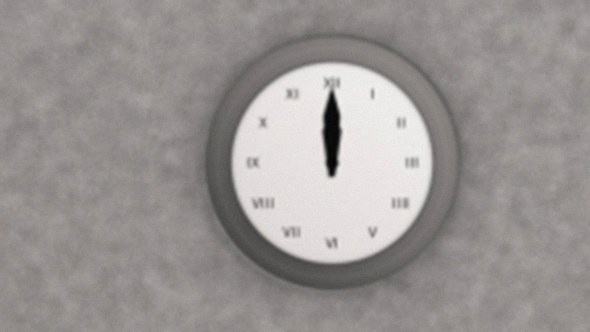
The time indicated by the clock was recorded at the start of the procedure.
12:00
